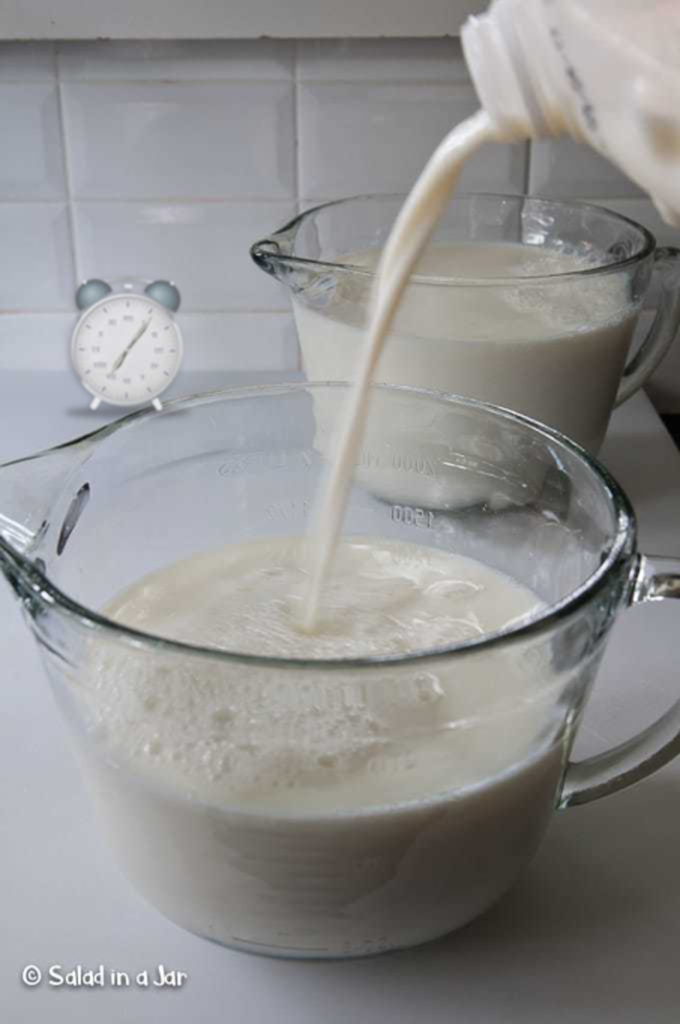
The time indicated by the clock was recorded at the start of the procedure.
7:06
